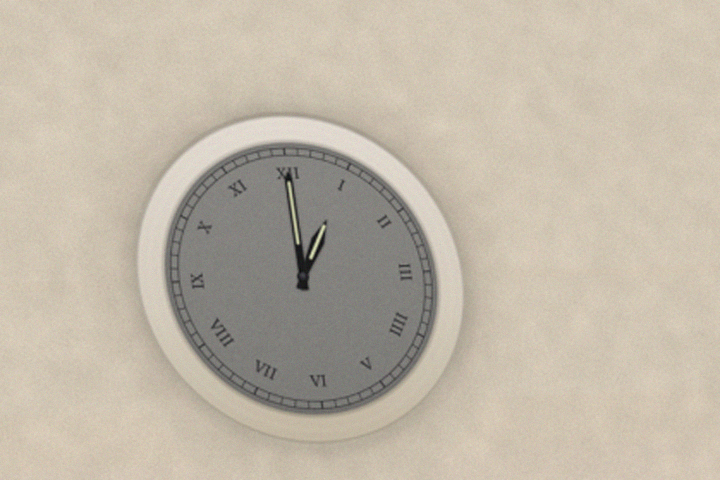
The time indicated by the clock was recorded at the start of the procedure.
1:00
